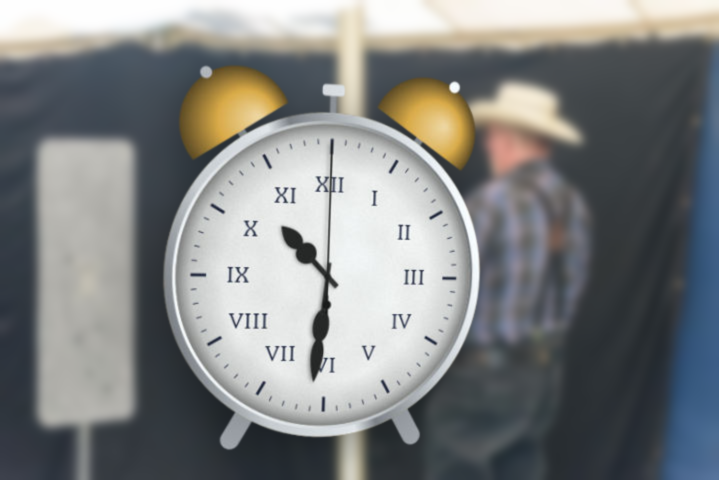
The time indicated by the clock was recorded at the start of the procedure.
10:31:00
